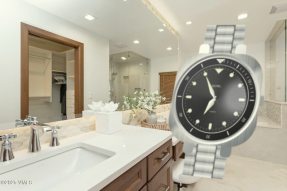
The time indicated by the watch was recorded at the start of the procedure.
6:55
